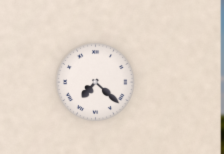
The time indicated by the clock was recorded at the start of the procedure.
7:22
